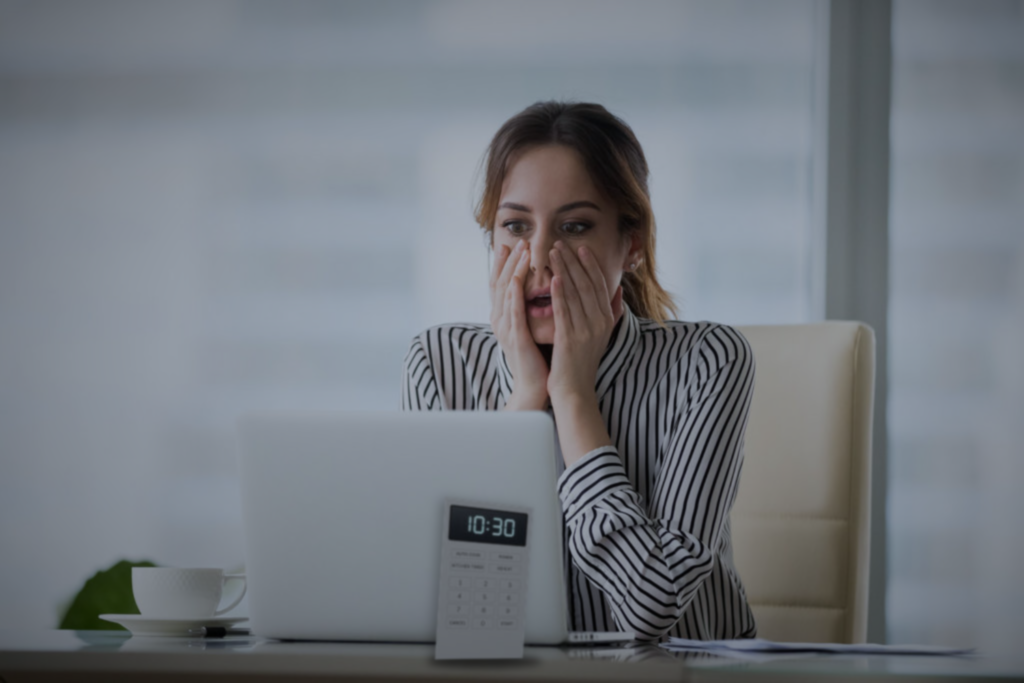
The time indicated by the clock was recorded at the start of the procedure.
10:30
